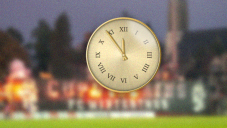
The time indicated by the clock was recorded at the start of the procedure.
11:54
